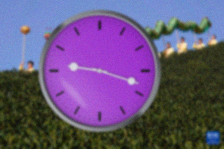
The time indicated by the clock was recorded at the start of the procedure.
9:18
